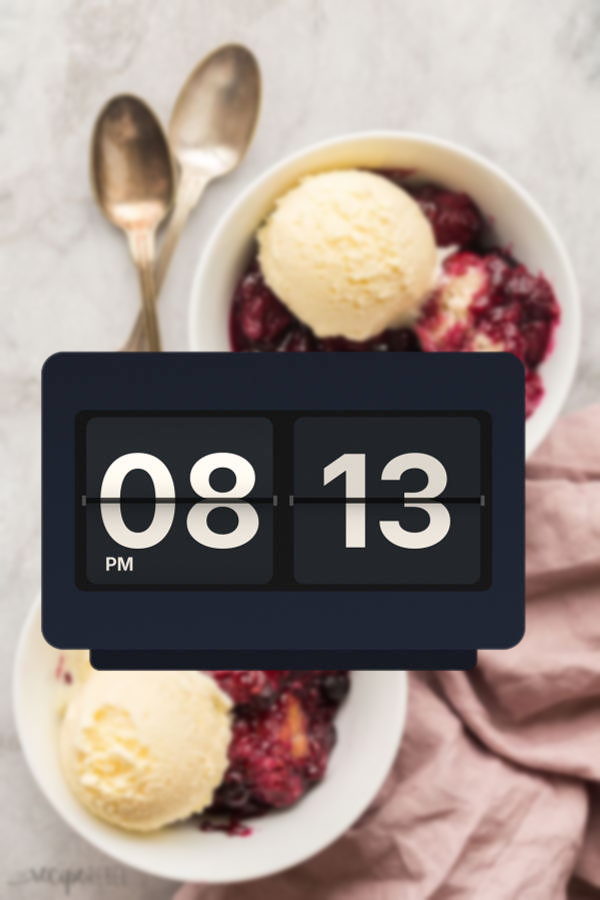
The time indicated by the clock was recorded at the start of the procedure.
8:13
